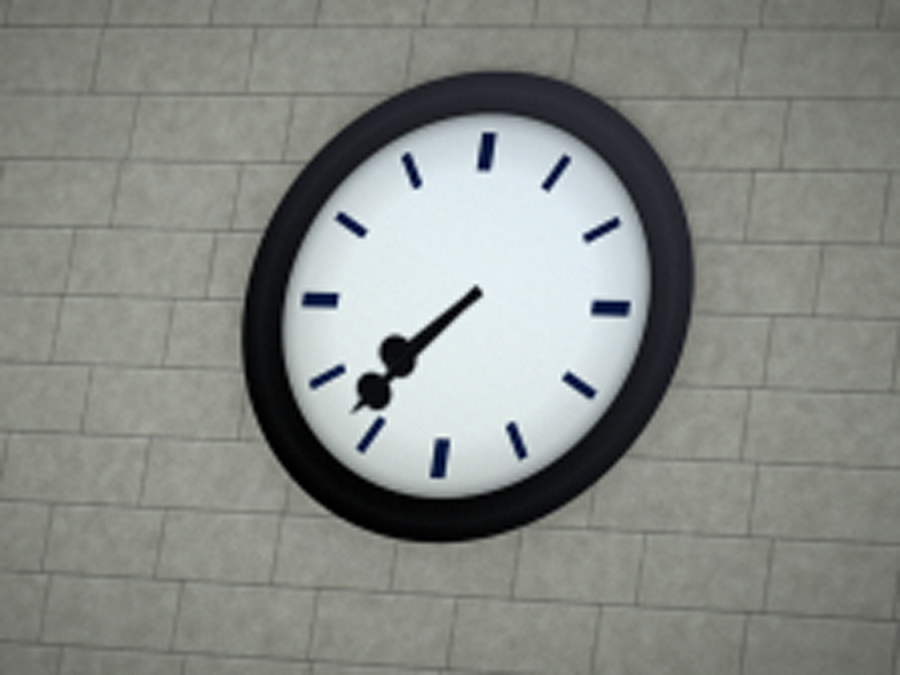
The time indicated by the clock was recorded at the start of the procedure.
7:37
